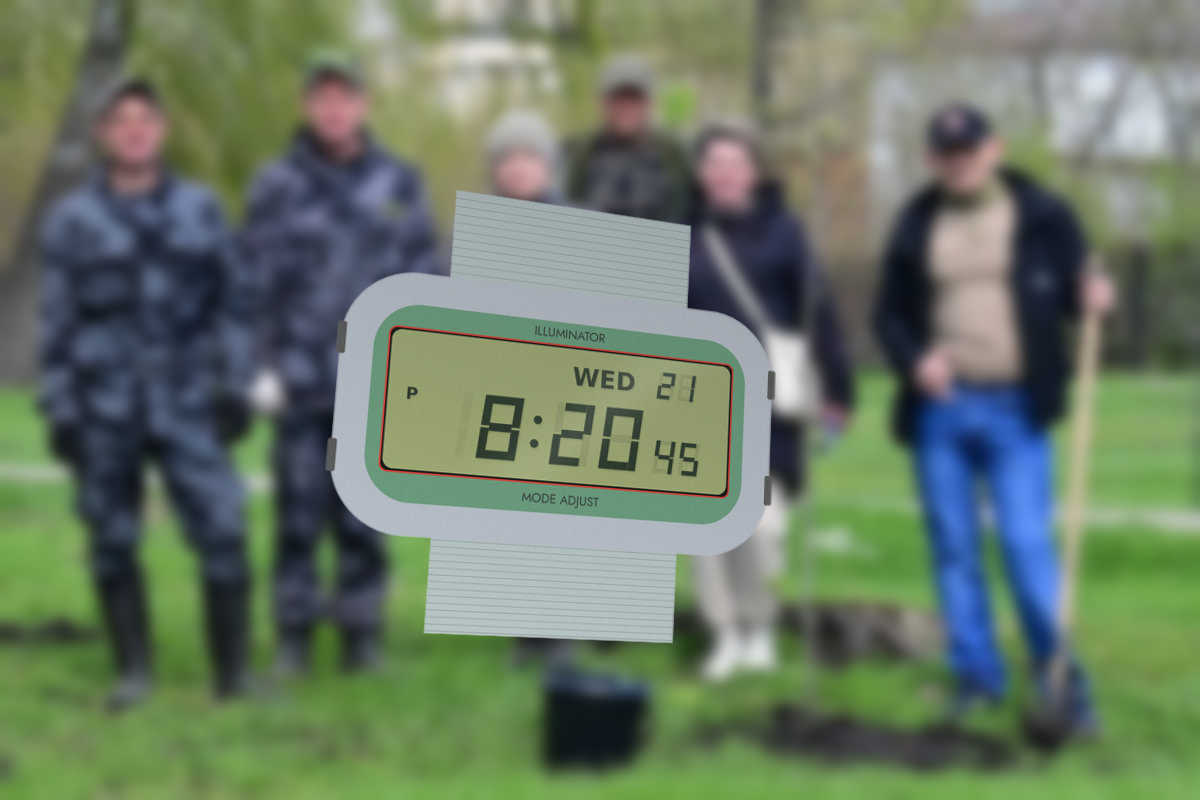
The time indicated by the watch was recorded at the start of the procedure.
8:20:45
